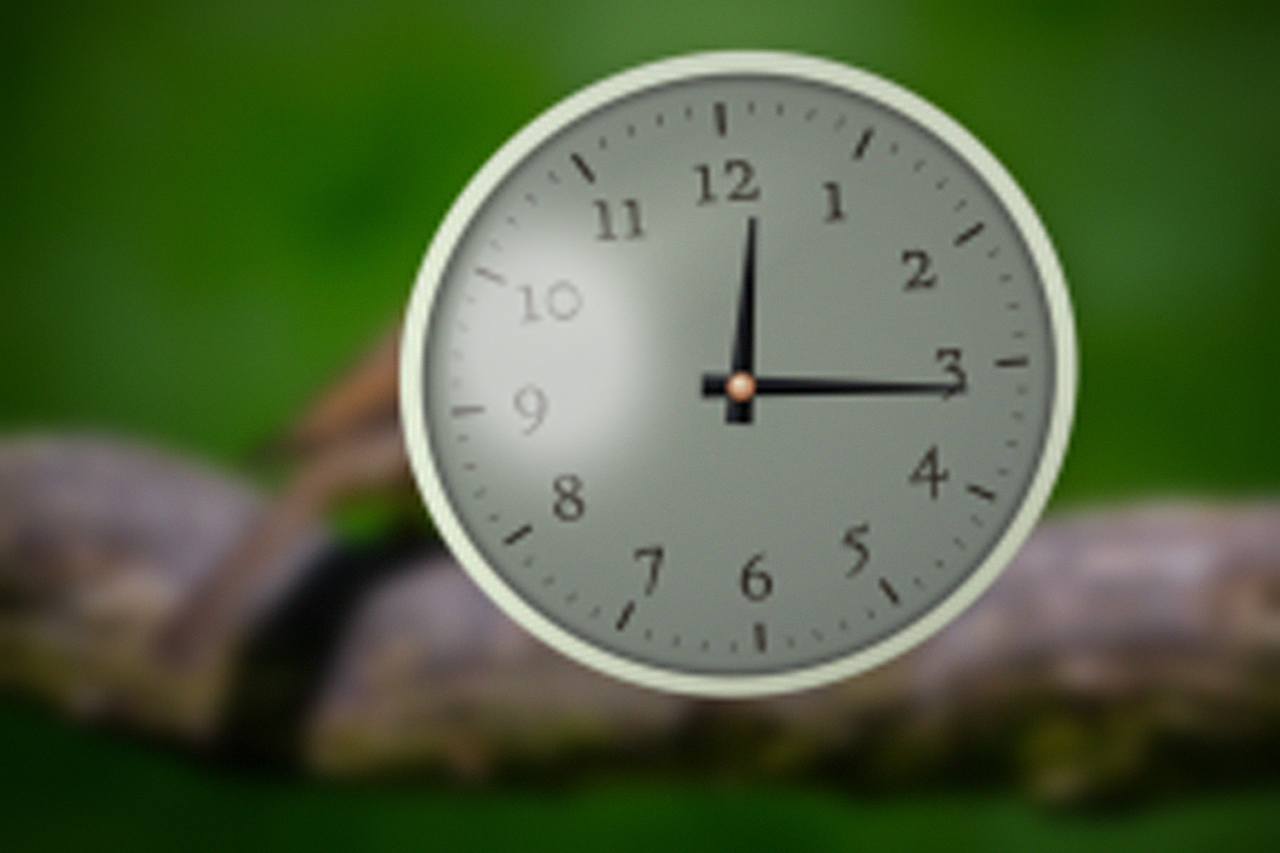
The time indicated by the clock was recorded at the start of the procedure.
12:16
